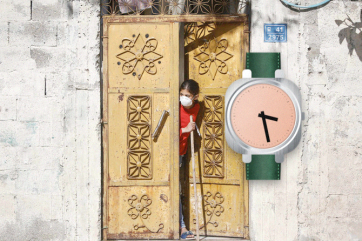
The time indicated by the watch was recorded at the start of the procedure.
3:28
